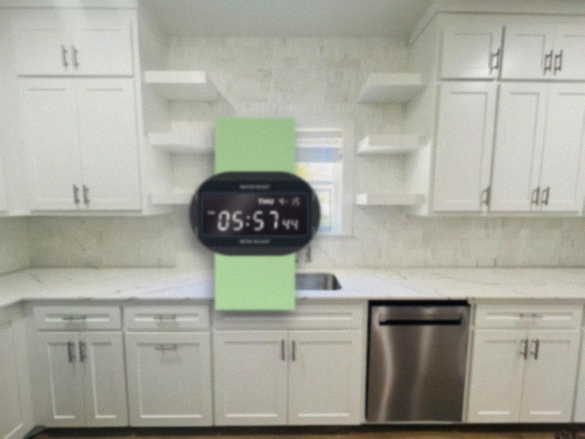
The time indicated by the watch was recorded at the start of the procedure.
5:57
